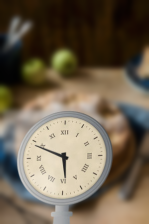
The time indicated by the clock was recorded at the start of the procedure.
5:49
